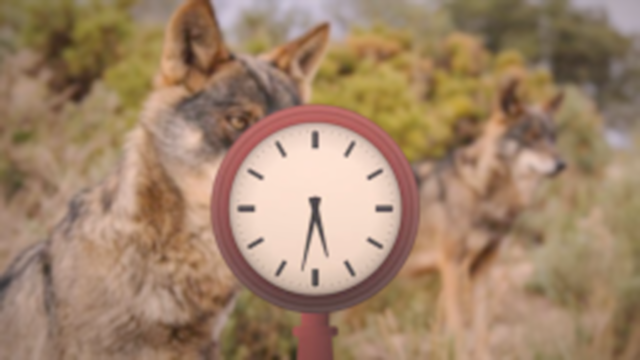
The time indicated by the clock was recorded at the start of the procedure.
5:32
